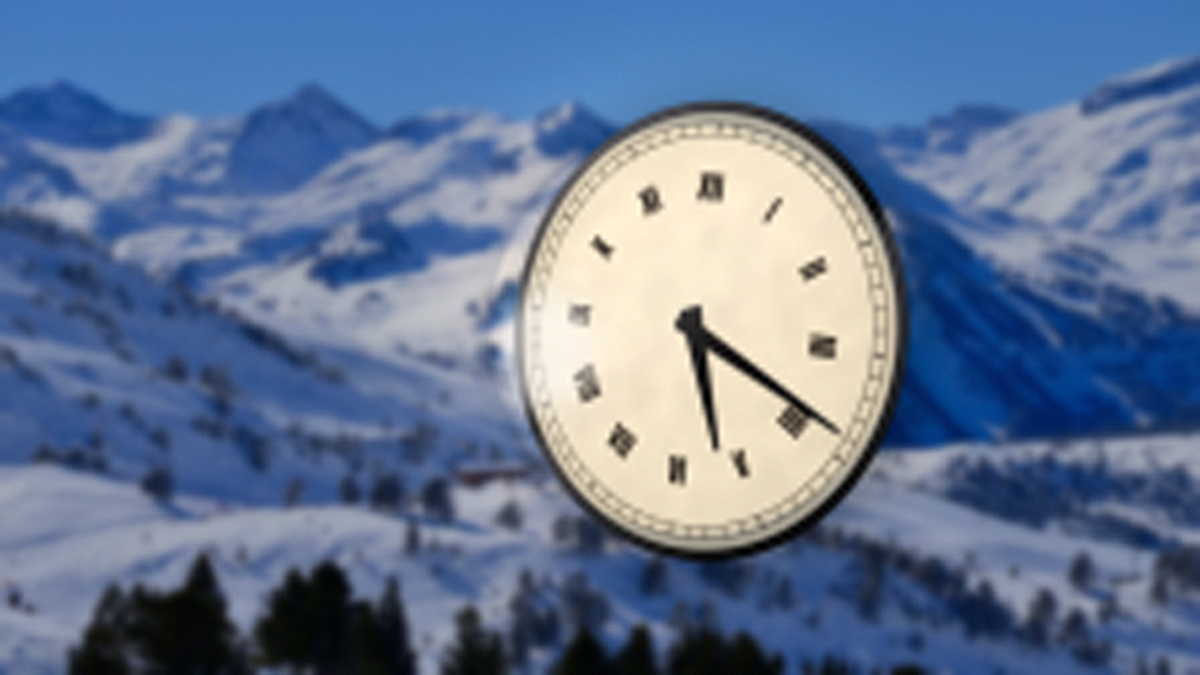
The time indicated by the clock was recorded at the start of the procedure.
5:19
